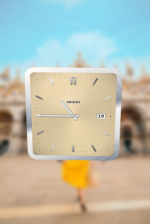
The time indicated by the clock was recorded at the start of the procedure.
10:45
